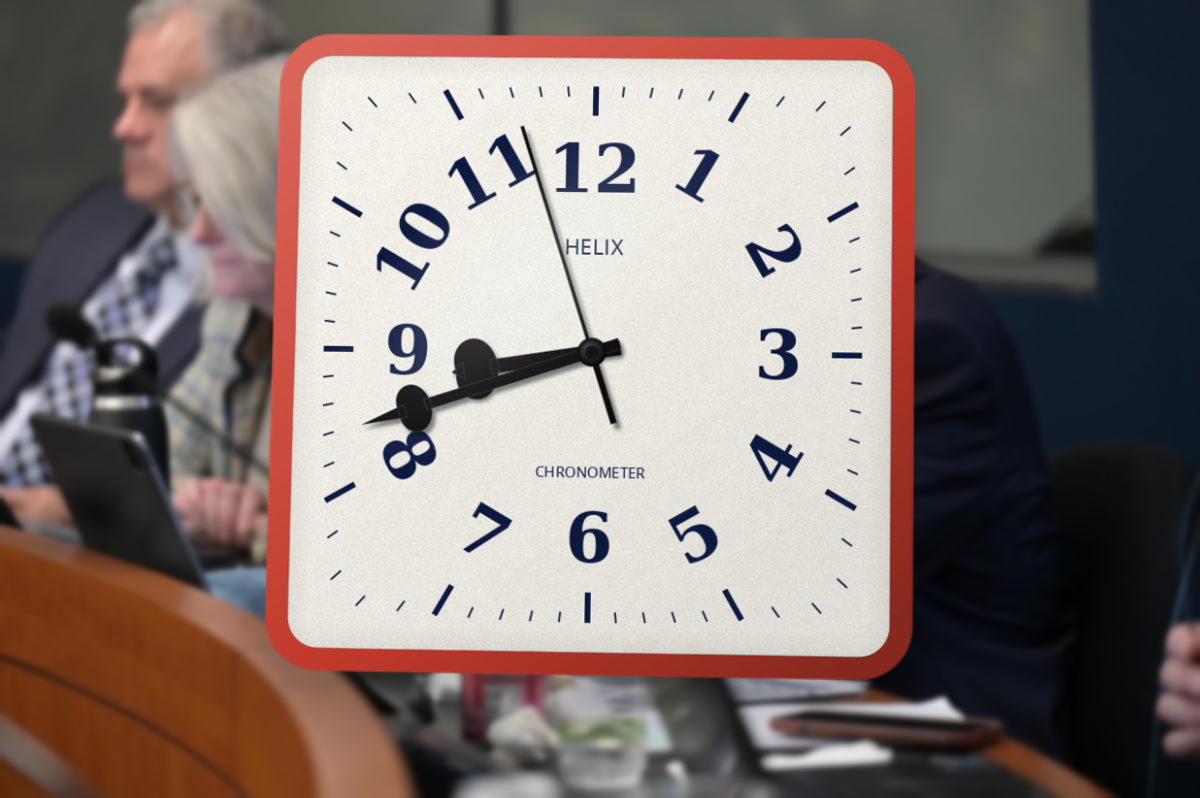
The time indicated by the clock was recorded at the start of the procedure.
8:41:57
